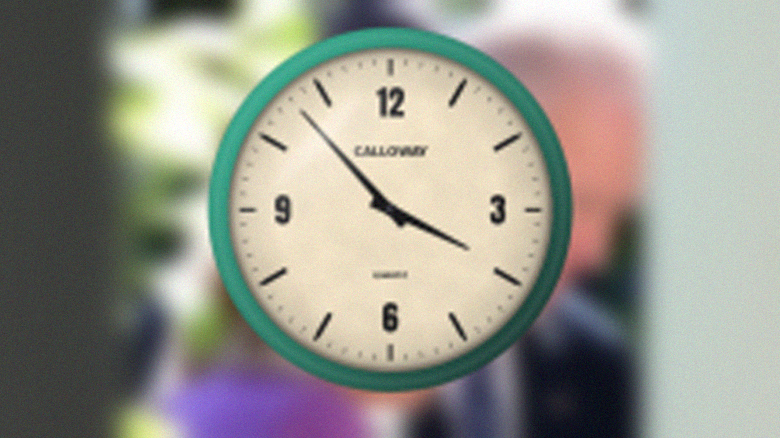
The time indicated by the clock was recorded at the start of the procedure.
3:53
